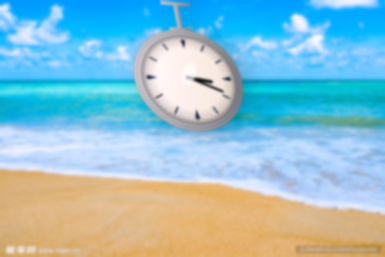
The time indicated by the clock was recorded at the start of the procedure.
3:19
